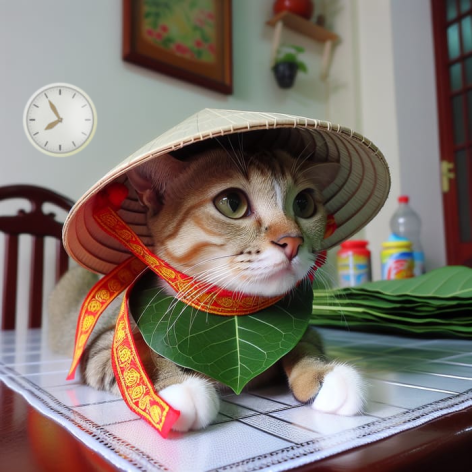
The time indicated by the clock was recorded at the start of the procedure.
7:55
